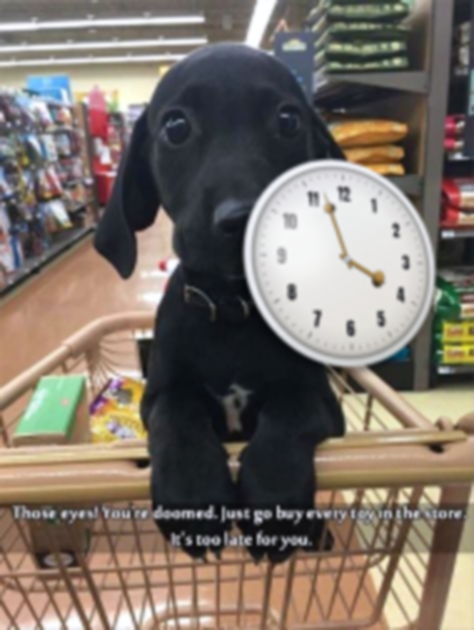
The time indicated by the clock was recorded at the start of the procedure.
3:57
